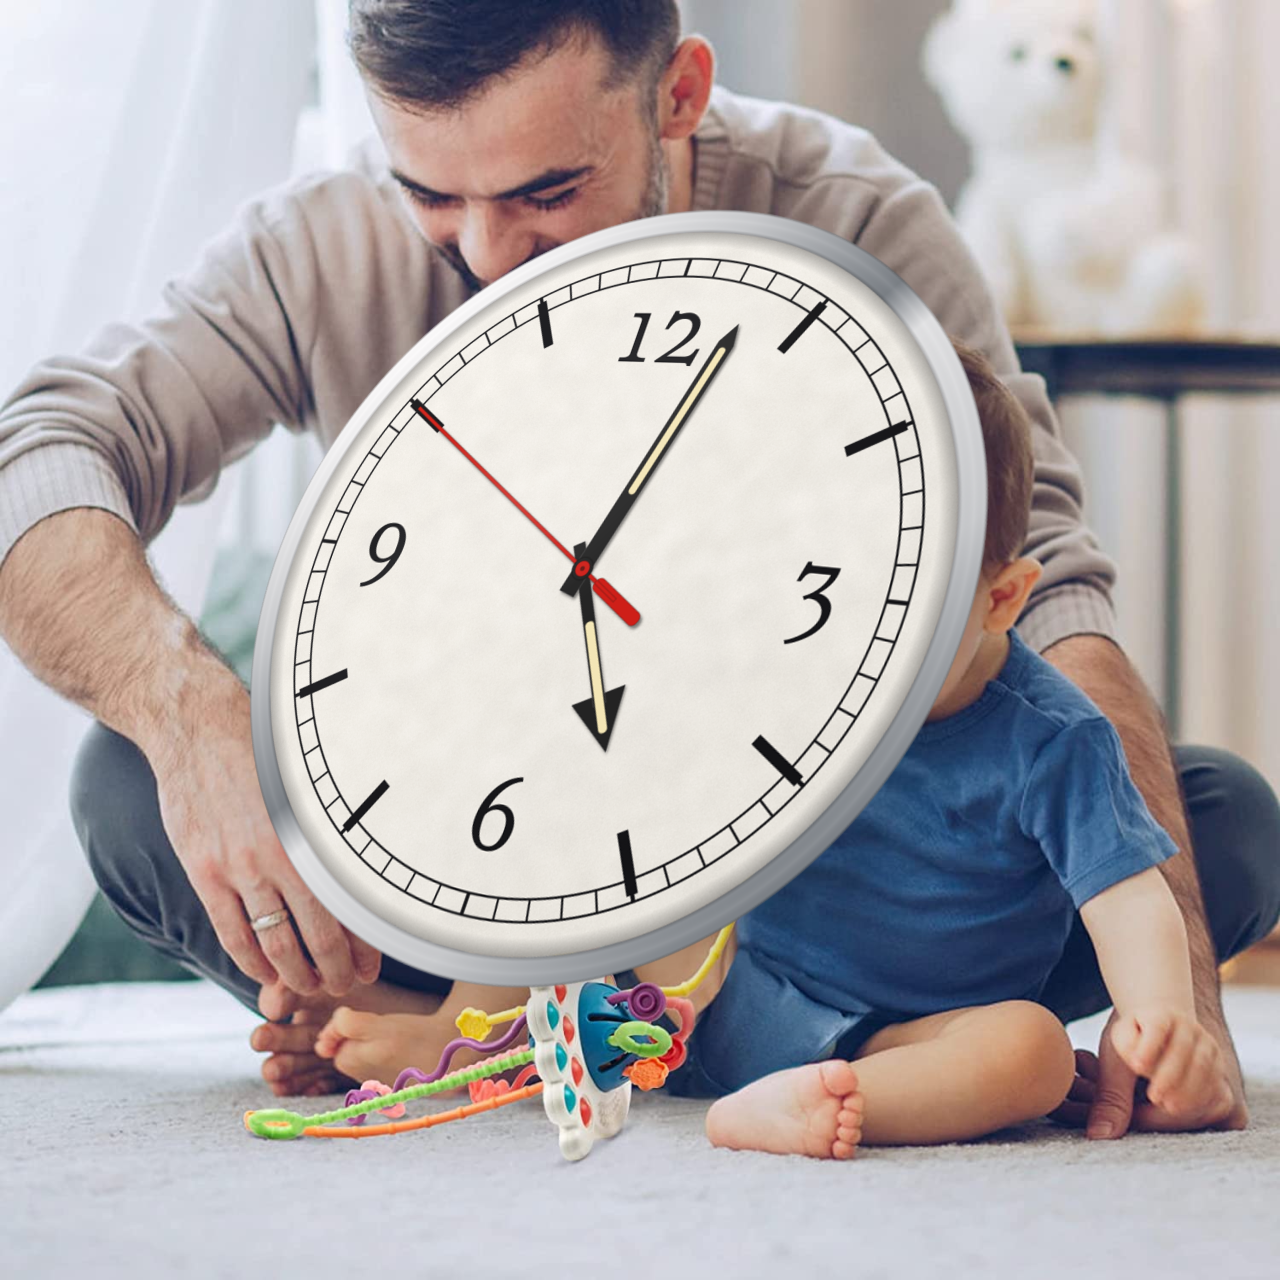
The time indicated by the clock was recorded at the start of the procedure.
5:02:50
